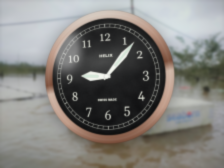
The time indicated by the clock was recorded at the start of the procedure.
9:07
